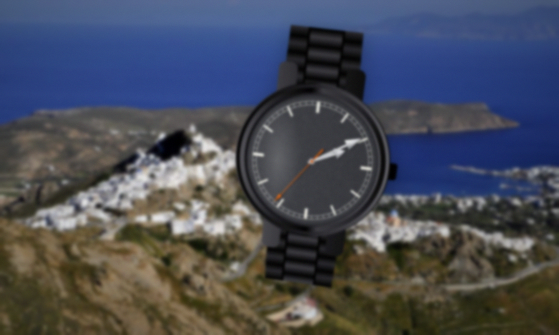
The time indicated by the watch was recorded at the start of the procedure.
2:09:36
